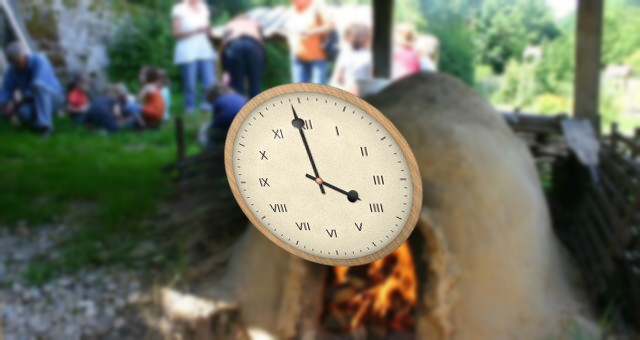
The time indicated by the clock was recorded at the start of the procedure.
3:59
